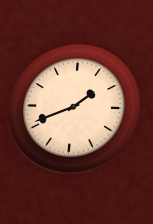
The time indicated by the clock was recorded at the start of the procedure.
1:41
